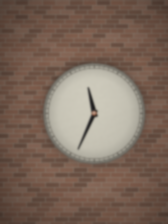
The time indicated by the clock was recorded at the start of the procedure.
11:34
